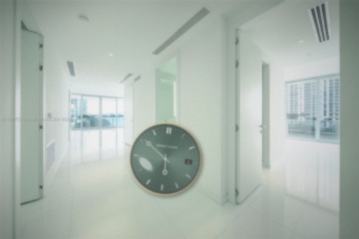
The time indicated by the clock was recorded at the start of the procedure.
5:51
